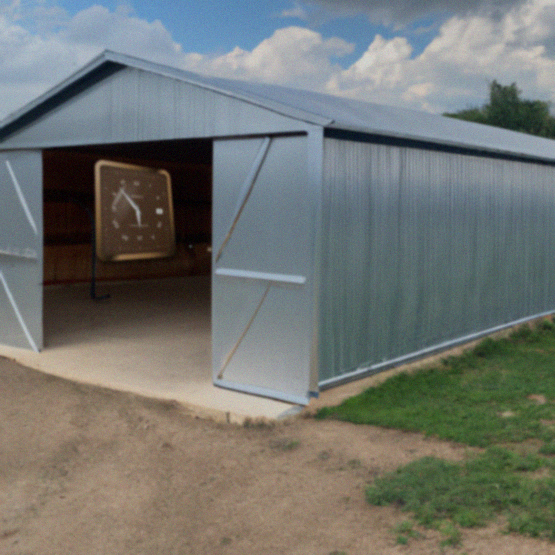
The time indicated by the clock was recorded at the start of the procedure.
5:53
